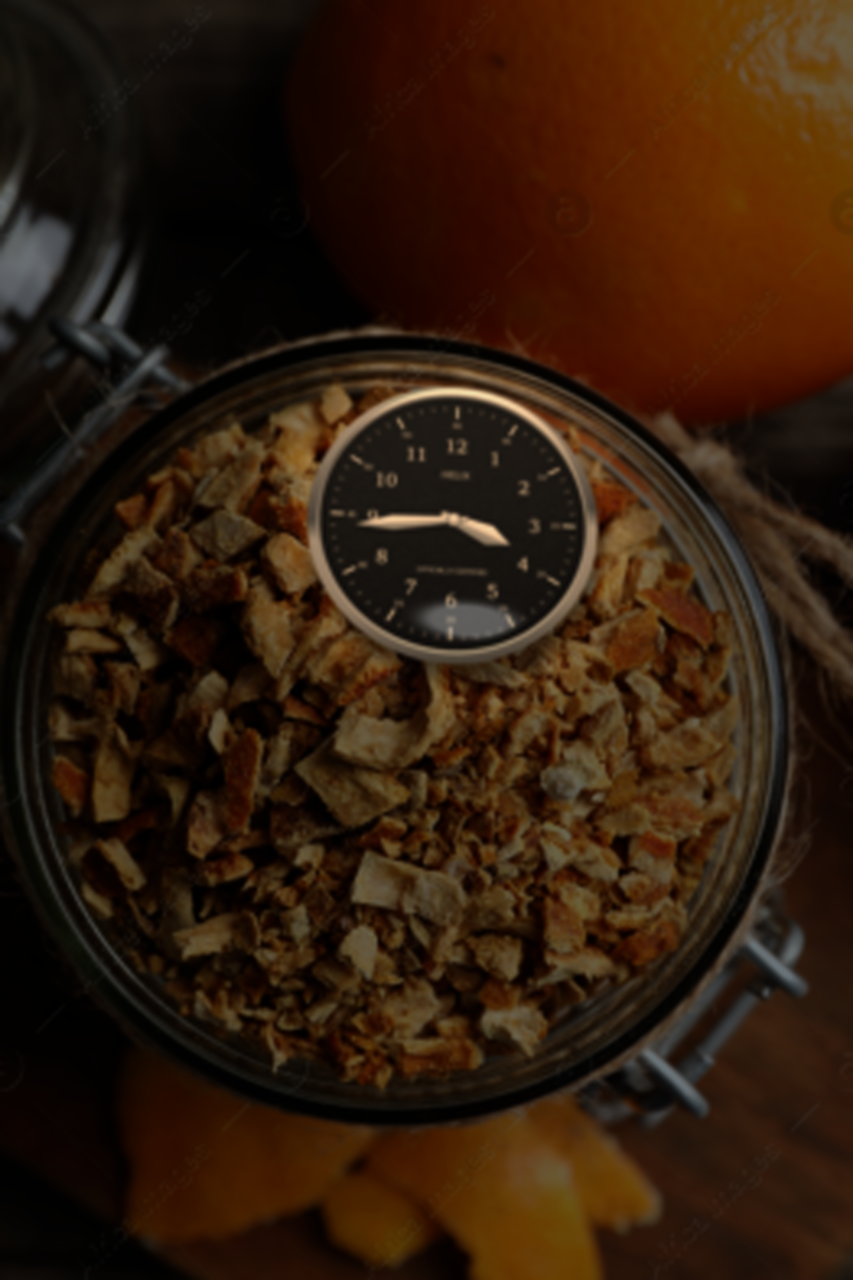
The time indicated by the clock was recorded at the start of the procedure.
3:44
